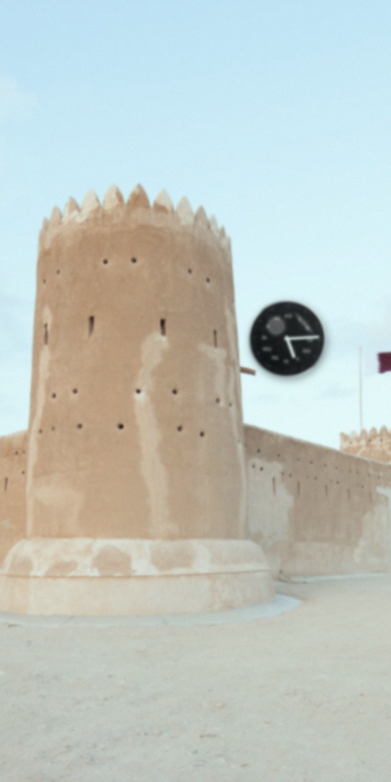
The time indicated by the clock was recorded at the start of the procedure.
5:14
